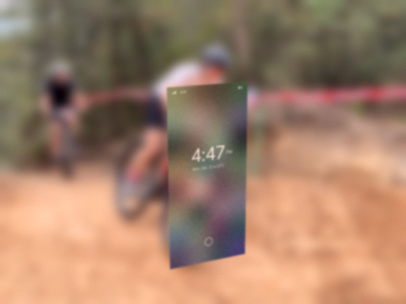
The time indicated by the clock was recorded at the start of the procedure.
4:47
